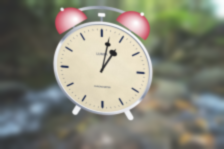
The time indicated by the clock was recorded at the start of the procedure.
1:02
